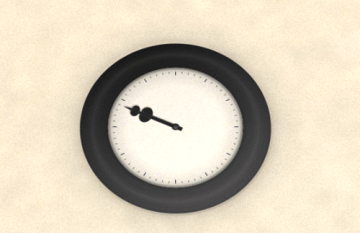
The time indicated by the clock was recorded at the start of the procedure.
9:49
